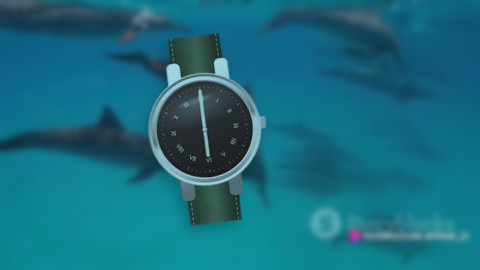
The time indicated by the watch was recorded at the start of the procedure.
6:00
